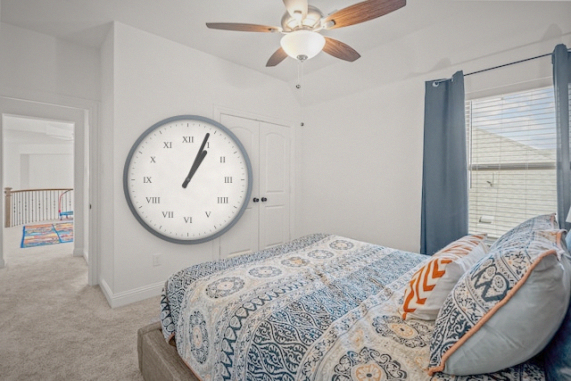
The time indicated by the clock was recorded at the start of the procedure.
1:04
